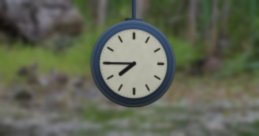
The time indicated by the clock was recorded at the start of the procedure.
7:45
